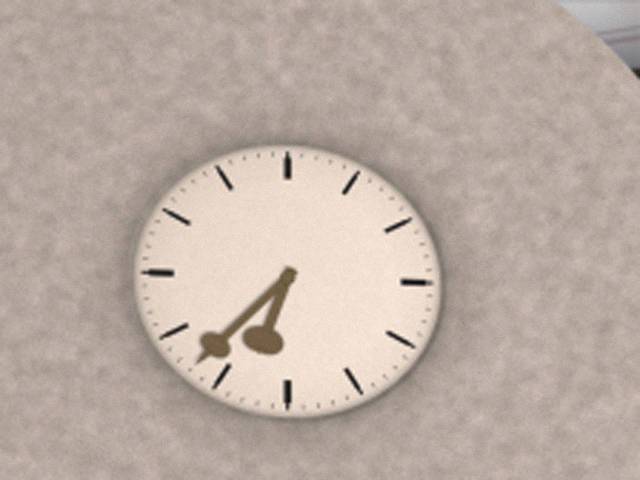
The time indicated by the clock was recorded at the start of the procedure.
6:37
